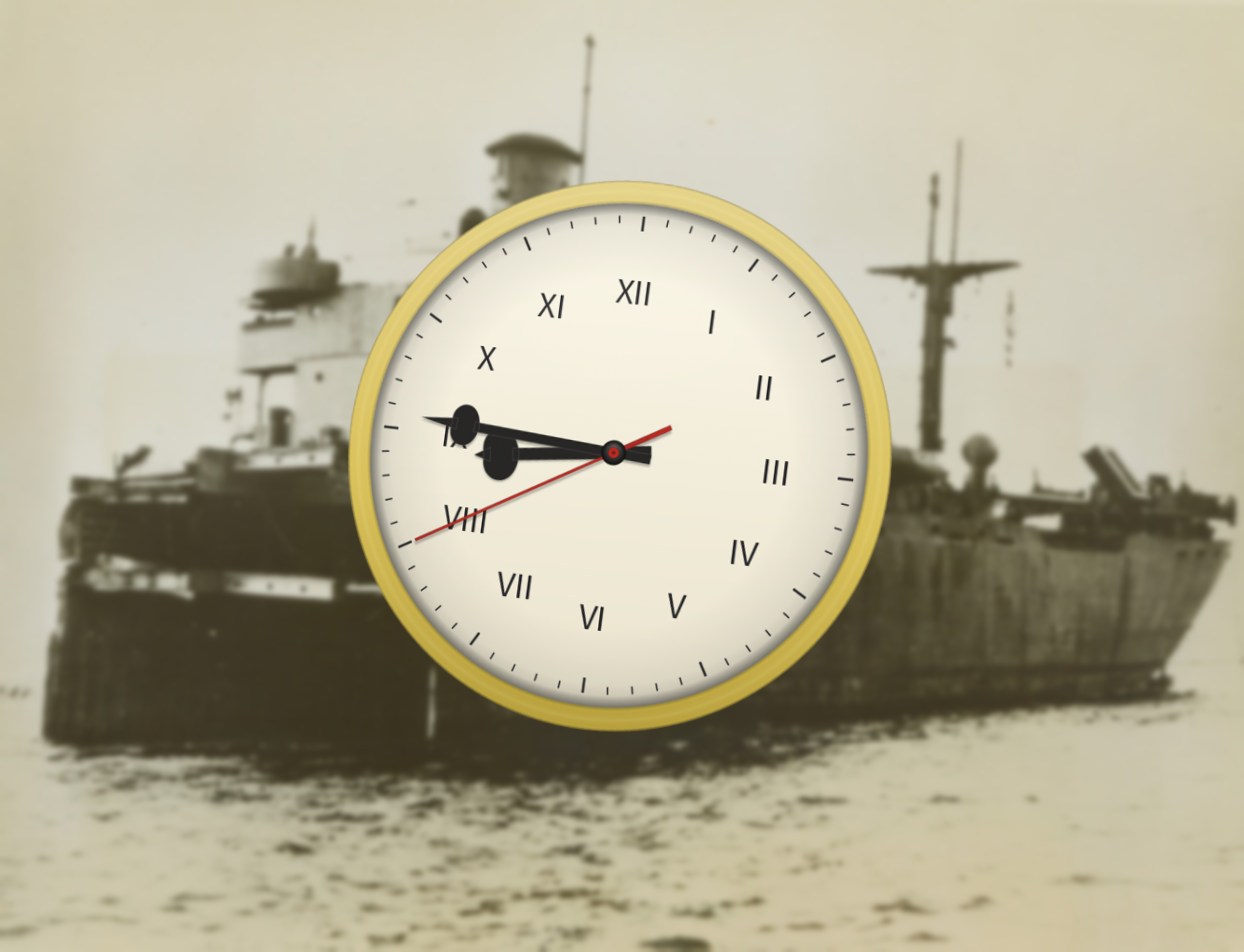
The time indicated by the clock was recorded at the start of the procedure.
8:45:40
